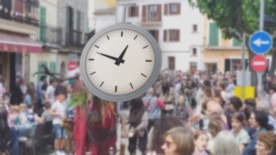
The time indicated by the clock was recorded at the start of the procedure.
12:48
